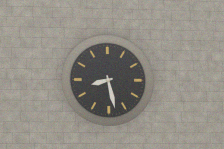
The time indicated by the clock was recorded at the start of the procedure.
8:28
